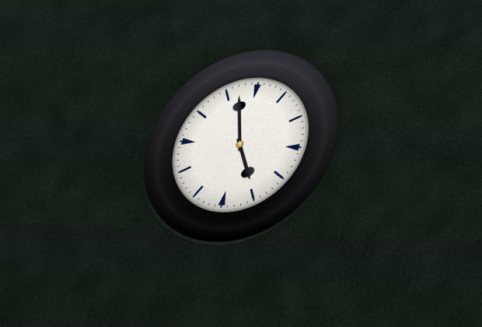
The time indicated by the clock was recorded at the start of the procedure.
4:57
